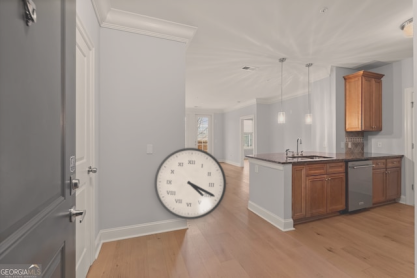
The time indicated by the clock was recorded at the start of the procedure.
4:19
